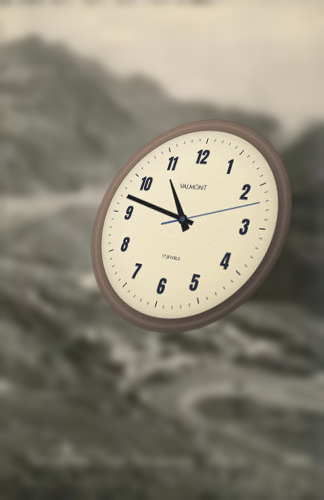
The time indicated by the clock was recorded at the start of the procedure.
10:47:12
